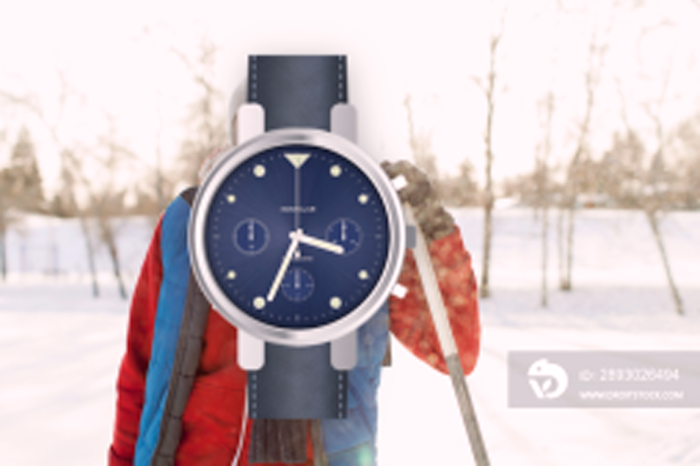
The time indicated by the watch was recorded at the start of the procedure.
3:34
